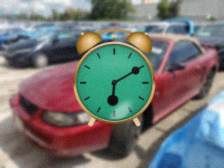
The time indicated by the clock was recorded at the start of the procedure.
6:10
